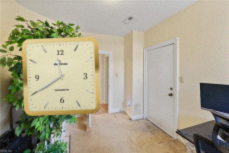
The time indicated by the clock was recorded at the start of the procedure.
11:40
